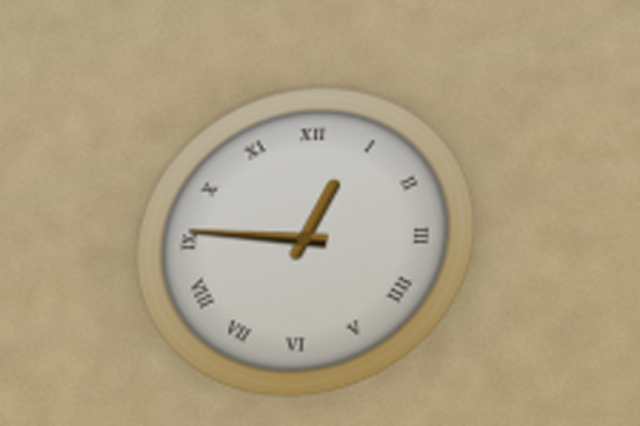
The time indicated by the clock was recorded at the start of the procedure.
12:46
